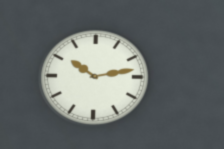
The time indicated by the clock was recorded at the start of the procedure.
10:13
